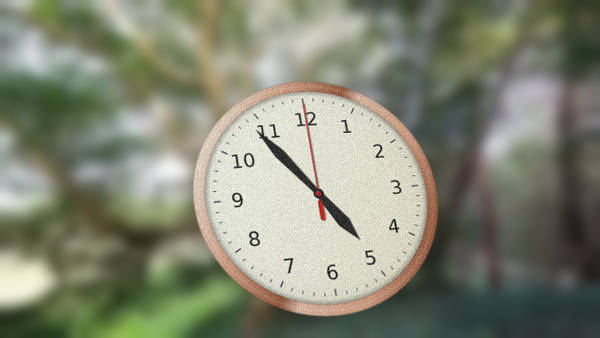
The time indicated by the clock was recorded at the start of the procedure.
4:54:00
